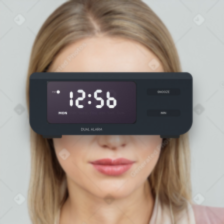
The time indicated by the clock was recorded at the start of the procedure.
12:56
